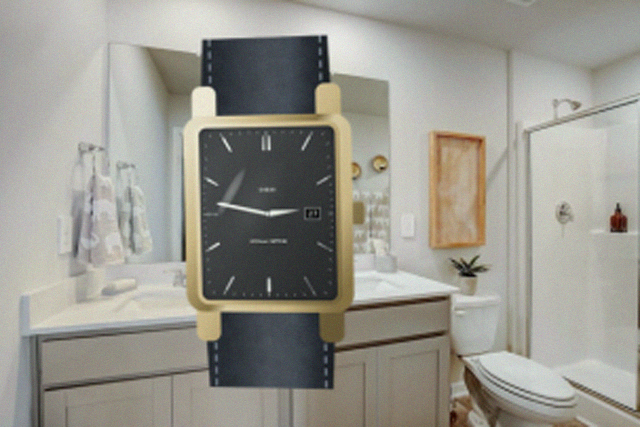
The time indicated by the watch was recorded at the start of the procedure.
2:47
